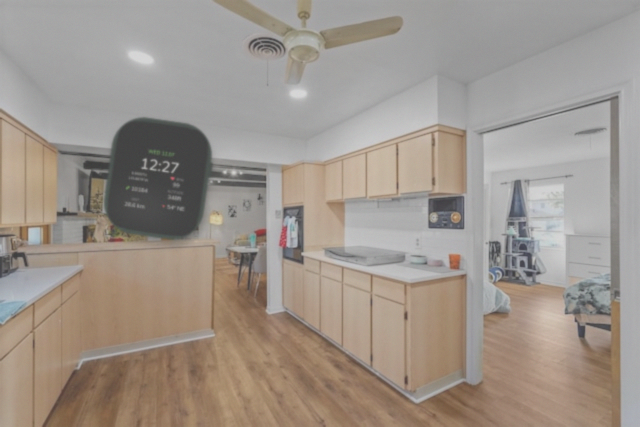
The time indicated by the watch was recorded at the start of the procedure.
12:27
